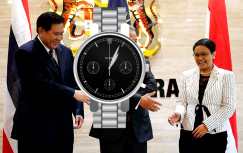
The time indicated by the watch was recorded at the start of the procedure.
1:04
